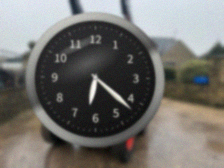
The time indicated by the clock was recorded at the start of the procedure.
6:22
